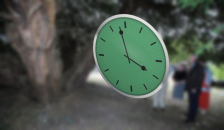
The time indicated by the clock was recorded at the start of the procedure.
3:58
